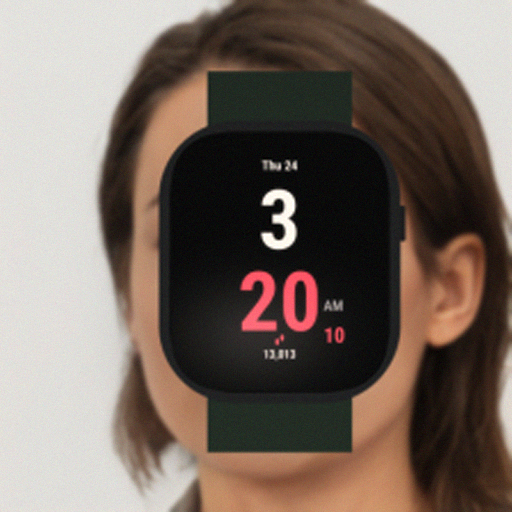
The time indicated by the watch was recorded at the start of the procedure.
3:20:10
